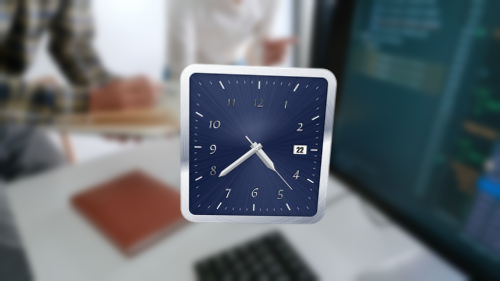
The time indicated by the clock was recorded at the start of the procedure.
4:38:23
